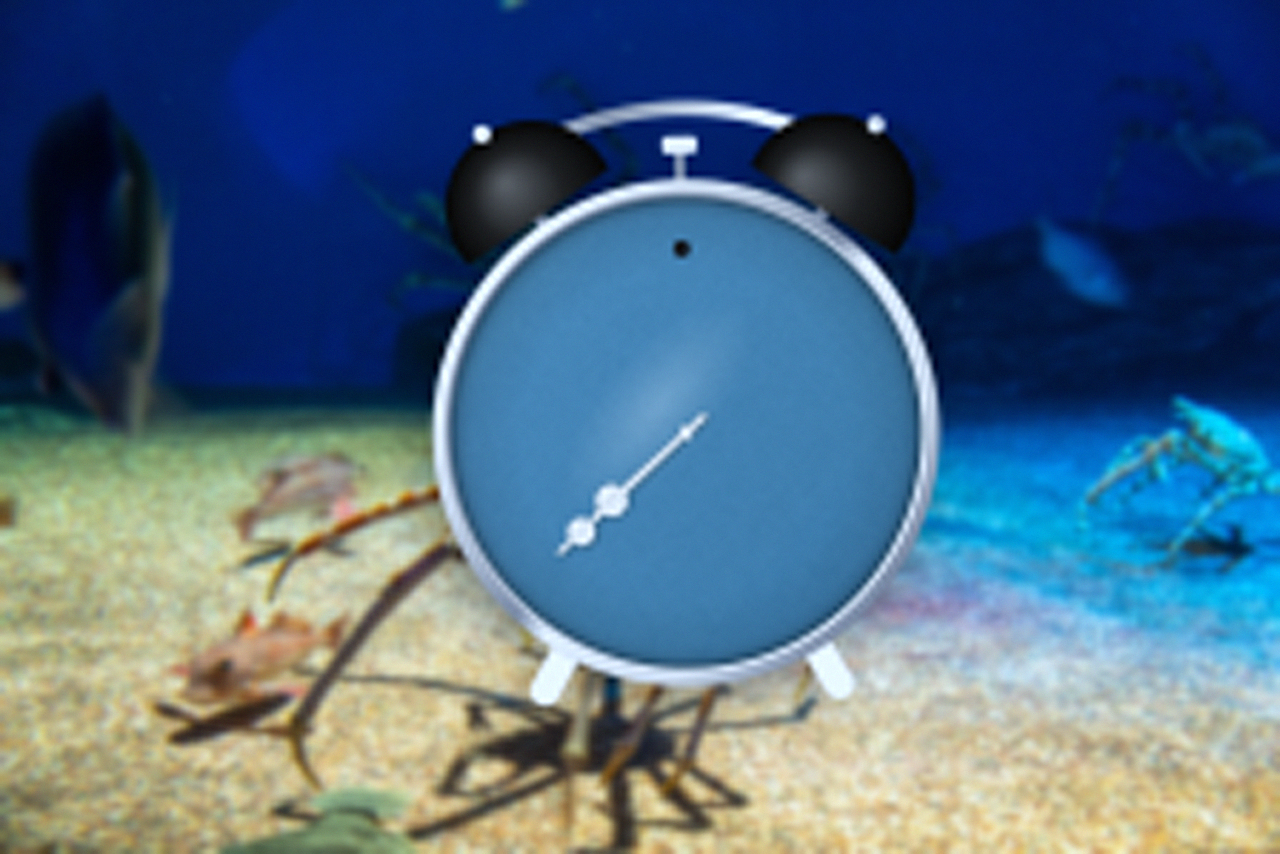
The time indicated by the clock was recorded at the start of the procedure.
7:38
